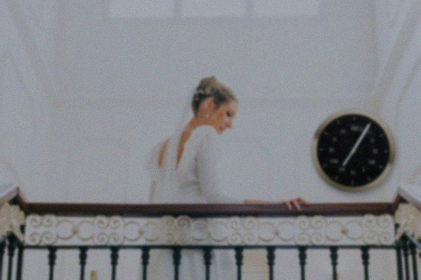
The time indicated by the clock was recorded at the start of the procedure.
7:05
